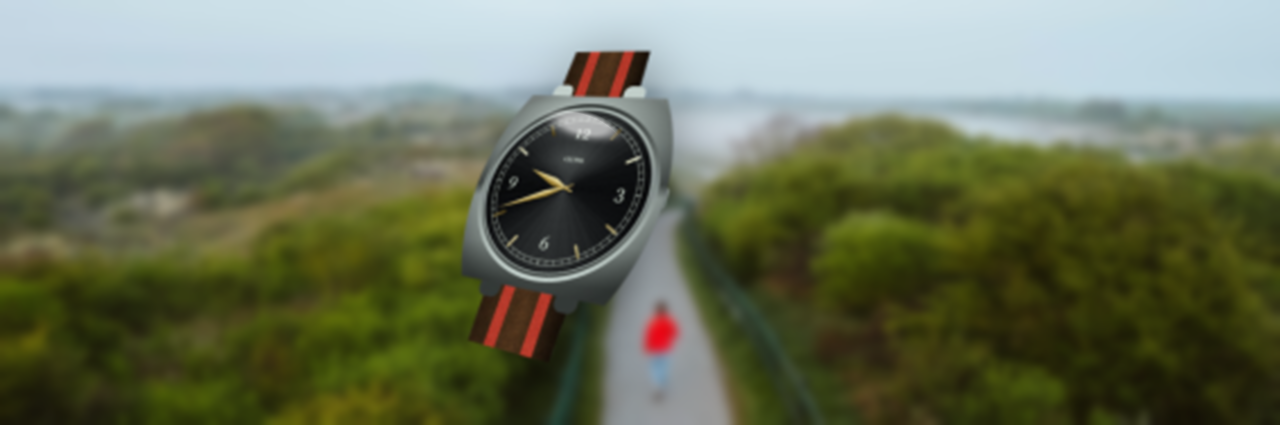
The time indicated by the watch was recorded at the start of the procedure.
9:41
